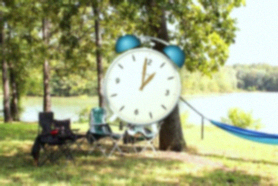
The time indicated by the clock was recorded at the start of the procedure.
12:59
